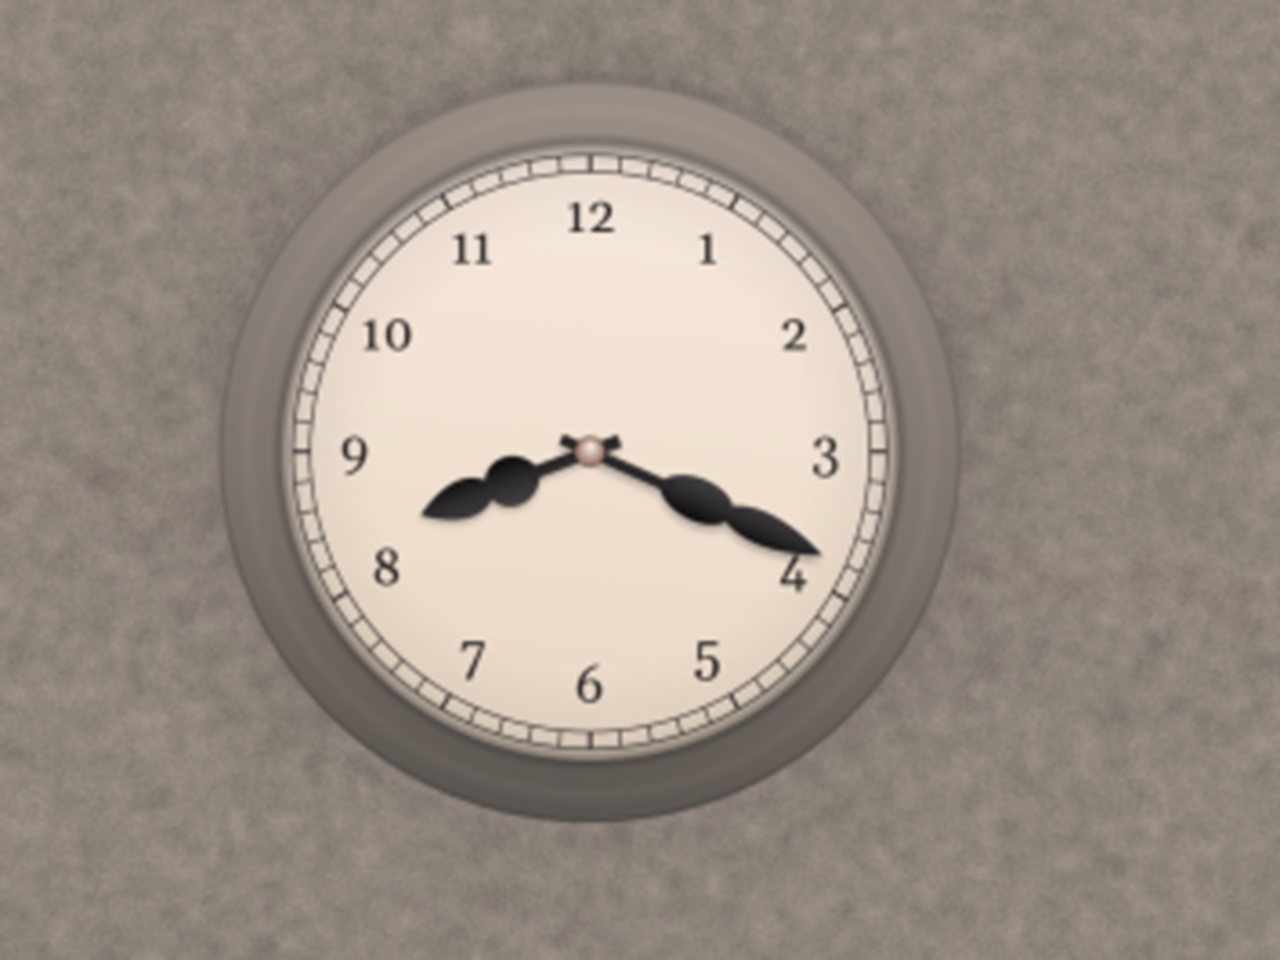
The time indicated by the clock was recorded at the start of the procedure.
8:19
